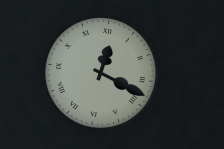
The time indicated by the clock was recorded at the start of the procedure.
12:18
